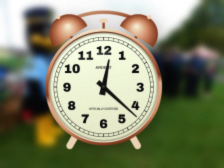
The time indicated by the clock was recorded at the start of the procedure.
12:22
